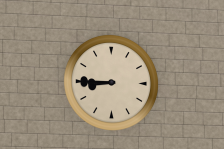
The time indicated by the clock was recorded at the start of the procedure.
8:45
